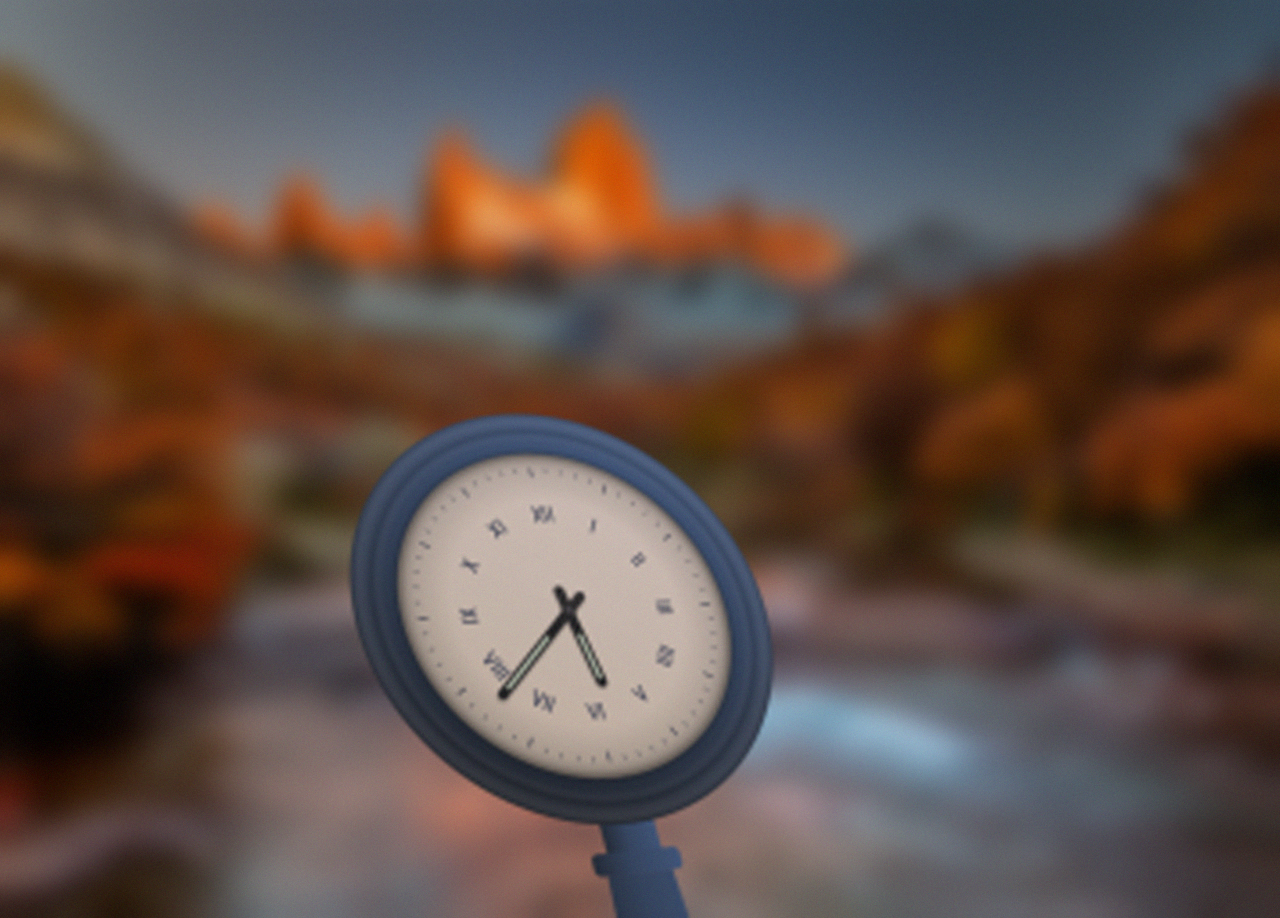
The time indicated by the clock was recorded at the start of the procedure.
5:38
